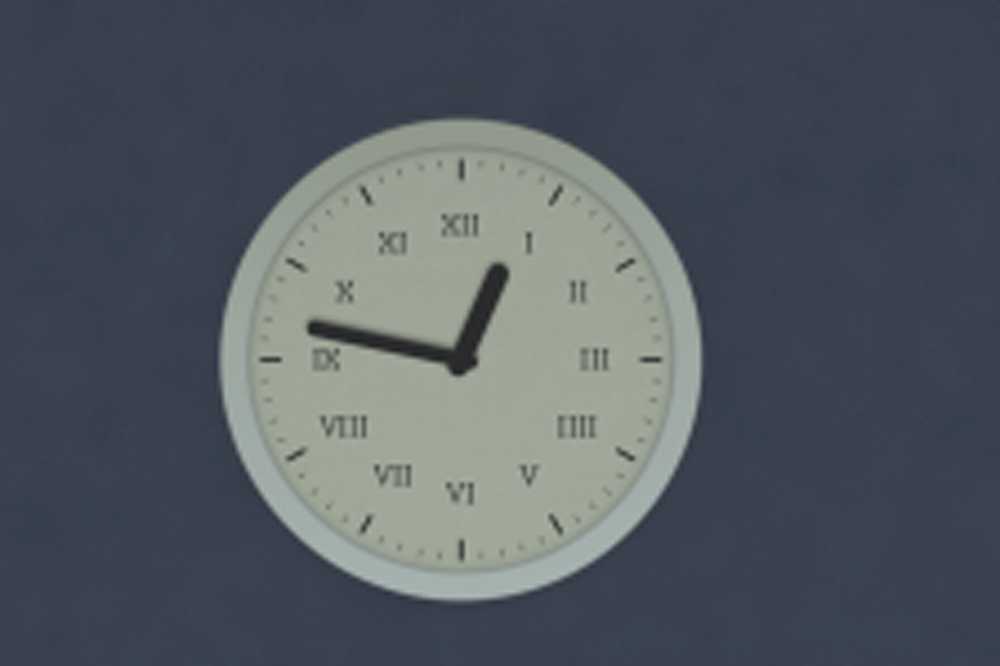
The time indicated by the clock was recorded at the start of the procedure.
12:47
